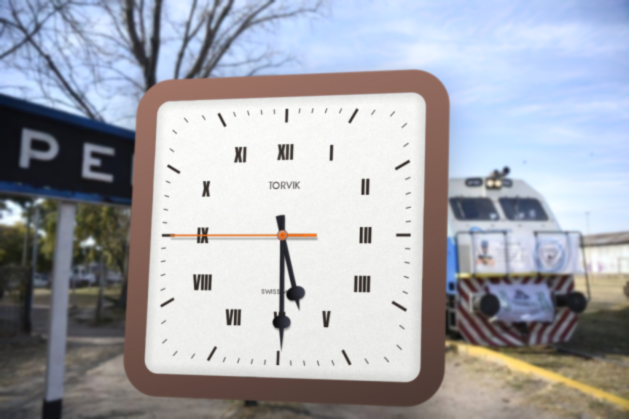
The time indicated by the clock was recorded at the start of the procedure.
5:29:45
